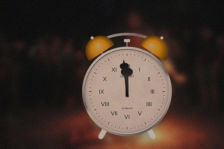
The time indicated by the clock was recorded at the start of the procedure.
11:59
